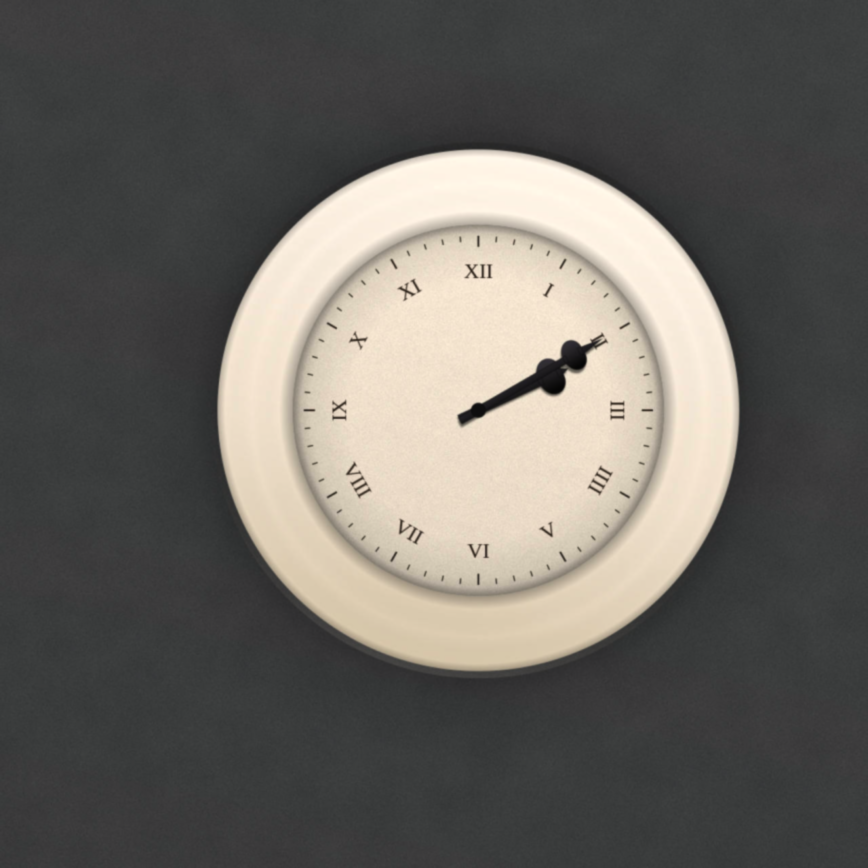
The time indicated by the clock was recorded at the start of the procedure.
2:10
